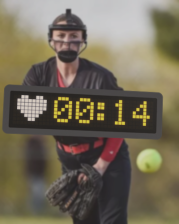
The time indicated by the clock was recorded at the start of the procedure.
0:14
